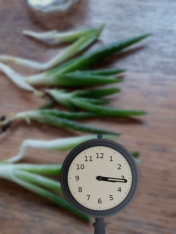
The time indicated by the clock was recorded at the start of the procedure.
3:16
